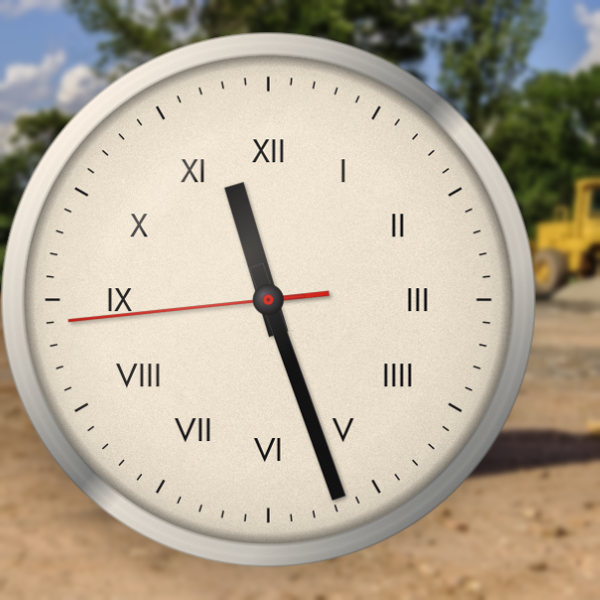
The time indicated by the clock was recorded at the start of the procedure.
11:26:44
